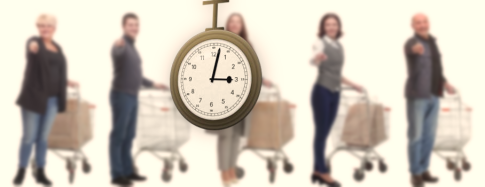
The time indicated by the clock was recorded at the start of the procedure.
3:02
